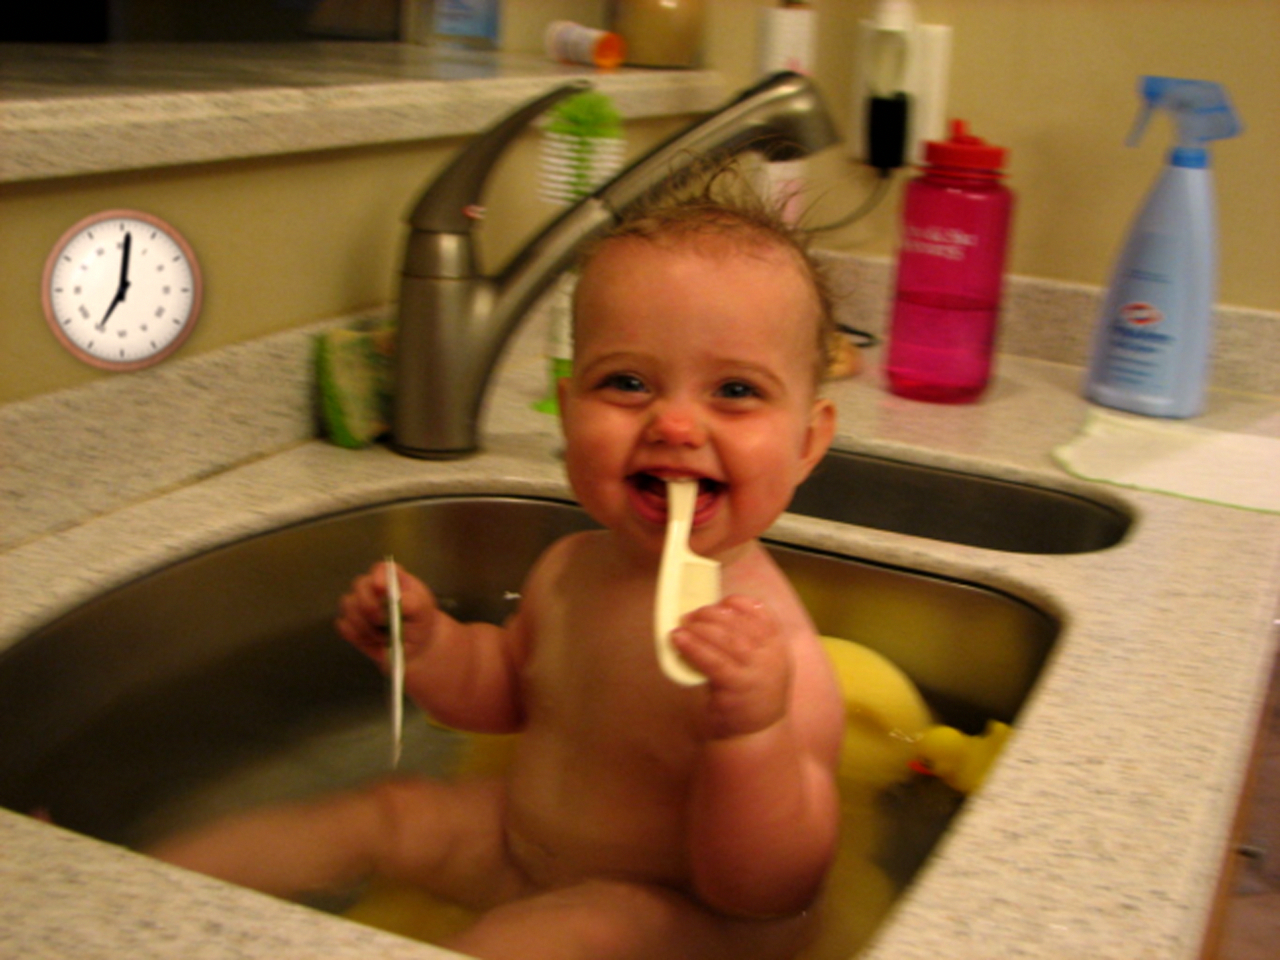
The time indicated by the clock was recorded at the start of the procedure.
7:01
